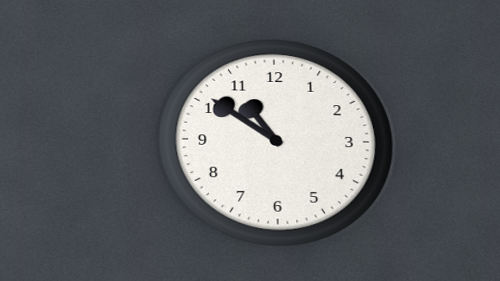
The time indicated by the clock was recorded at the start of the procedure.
10:51
